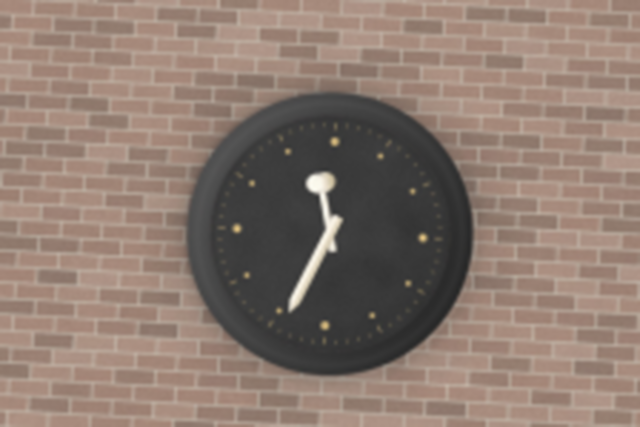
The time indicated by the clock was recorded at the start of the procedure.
11:34
